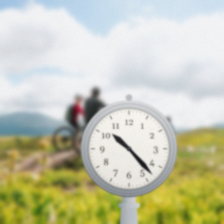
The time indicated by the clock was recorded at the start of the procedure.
10:23
